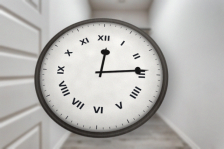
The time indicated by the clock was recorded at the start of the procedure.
12:14
